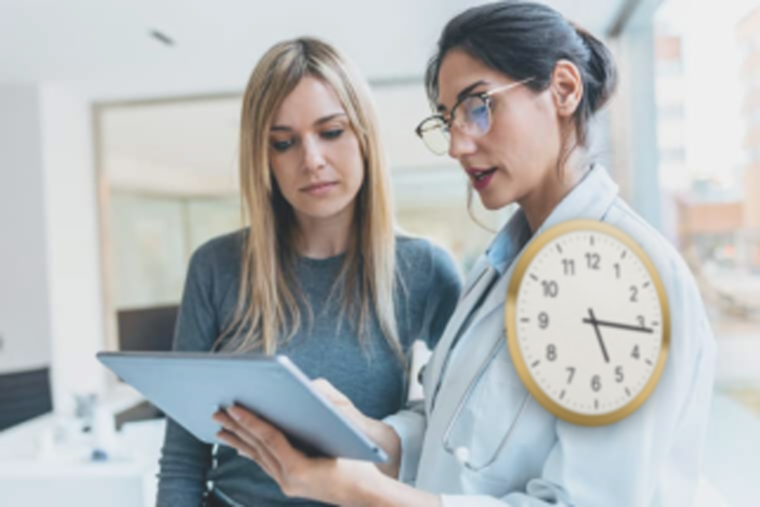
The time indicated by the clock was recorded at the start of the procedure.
5:16
